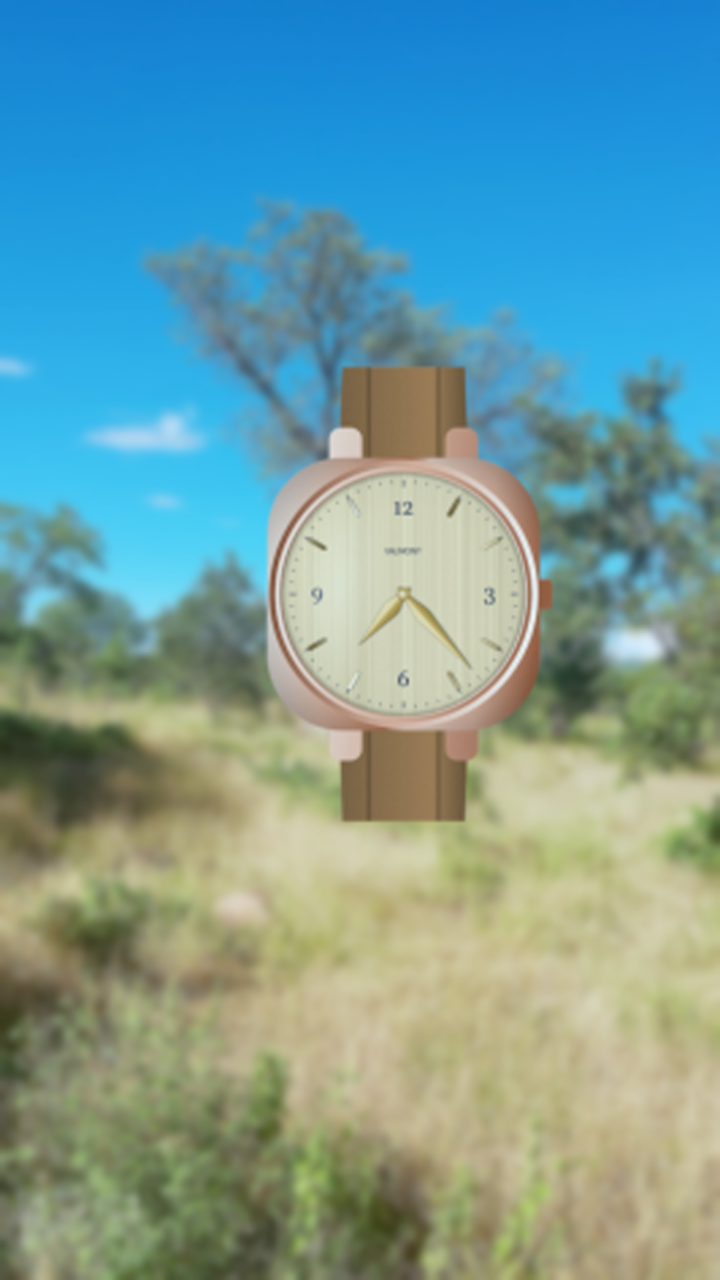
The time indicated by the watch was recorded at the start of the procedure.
7:23
